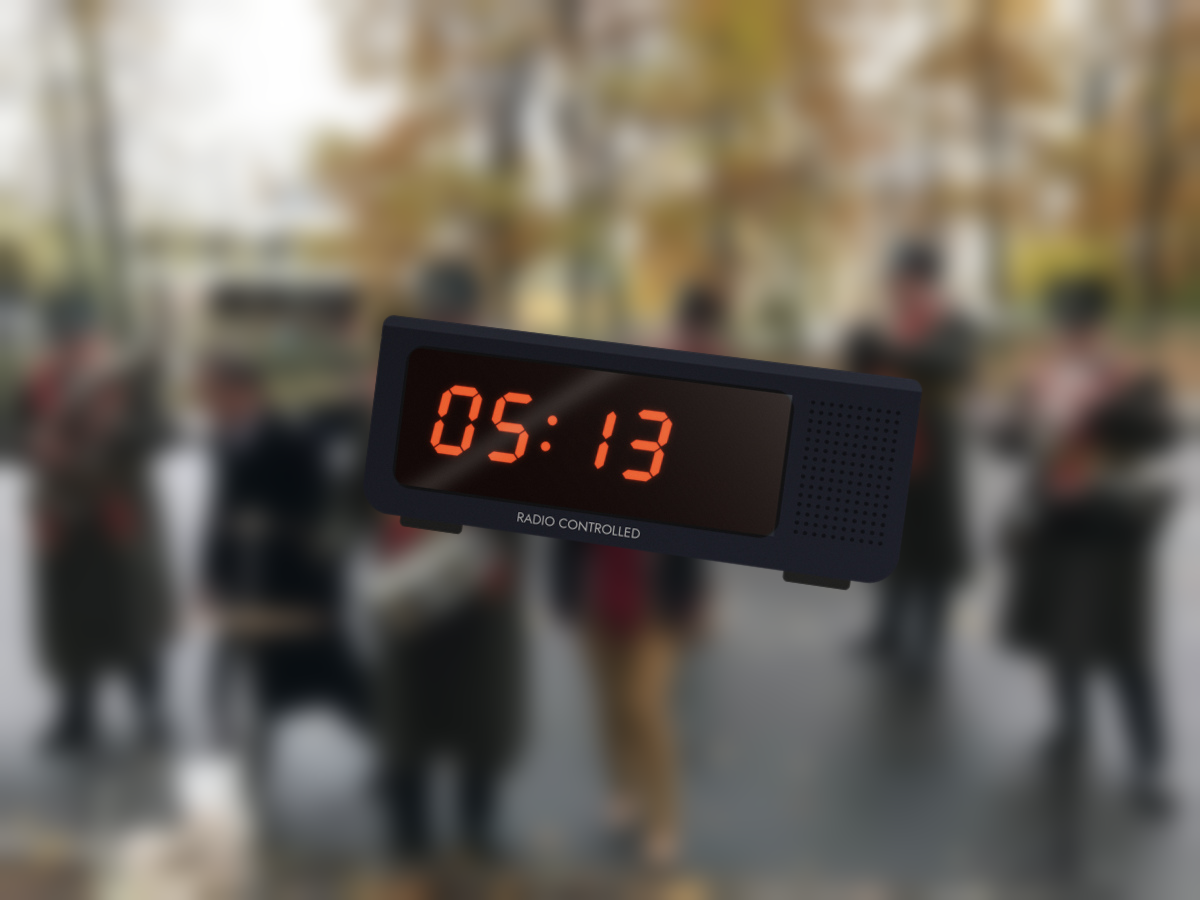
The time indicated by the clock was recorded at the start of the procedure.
5:13
